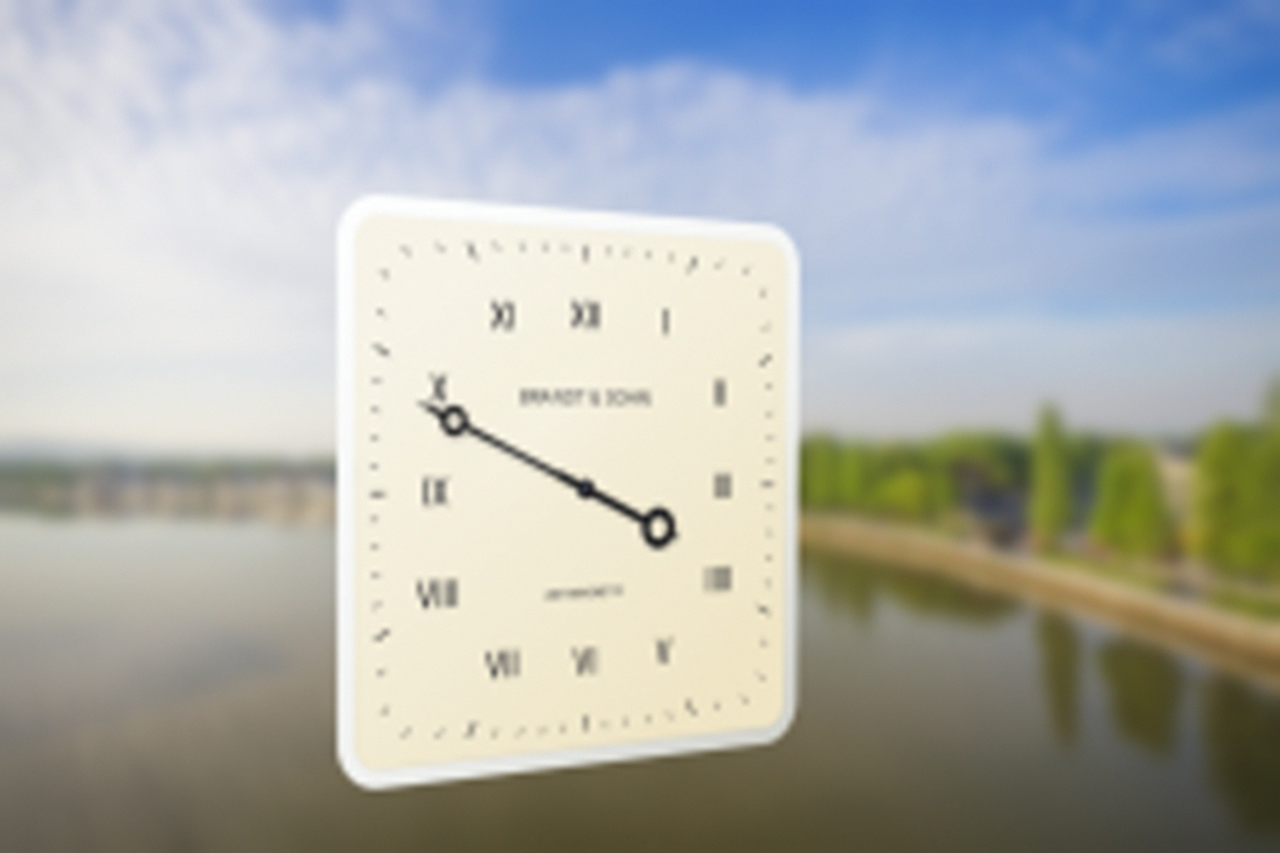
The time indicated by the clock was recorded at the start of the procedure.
3:49
